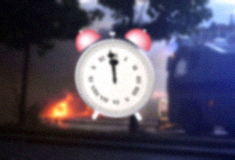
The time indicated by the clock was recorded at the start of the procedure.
11:59
